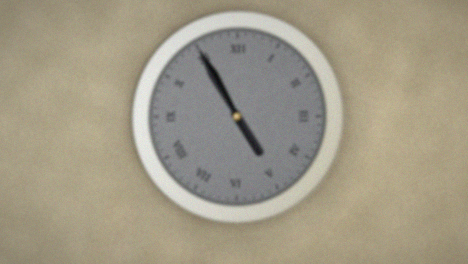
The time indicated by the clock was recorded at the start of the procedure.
4:55
